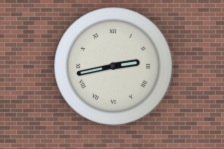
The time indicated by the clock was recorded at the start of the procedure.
2:43
